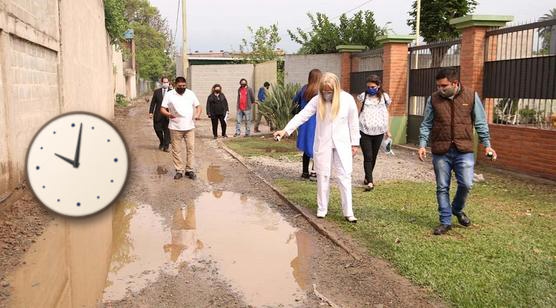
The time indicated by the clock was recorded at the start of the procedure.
10:02
